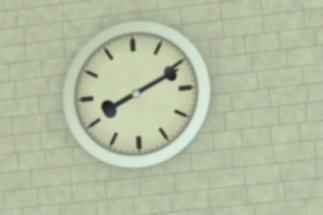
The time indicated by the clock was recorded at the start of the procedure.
8:11
